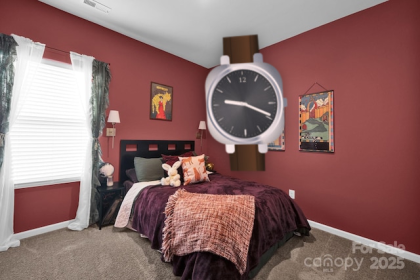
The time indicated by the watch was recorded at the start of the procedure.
9:19
